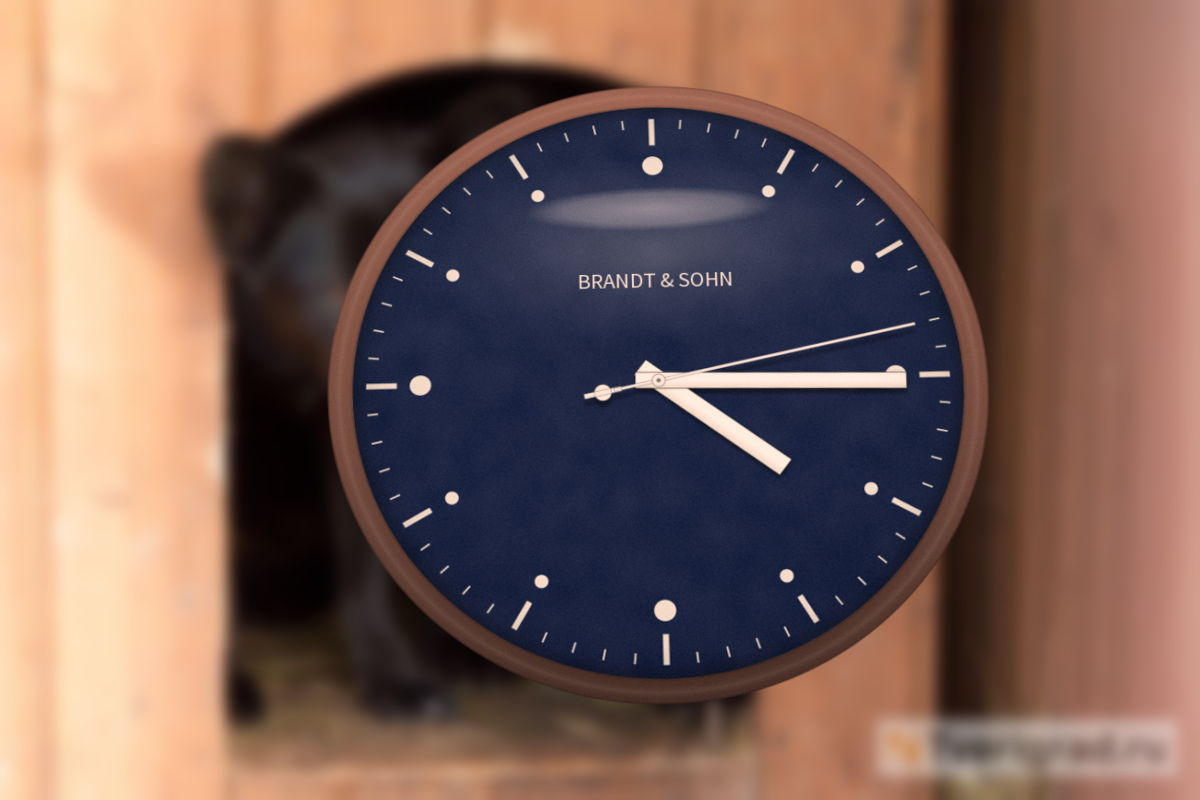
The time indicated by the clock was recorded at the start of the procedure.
4:15:13
